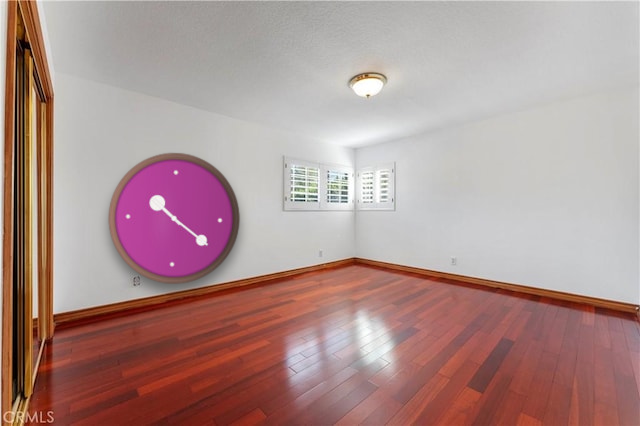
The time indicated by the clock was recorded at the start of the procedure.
10:21
